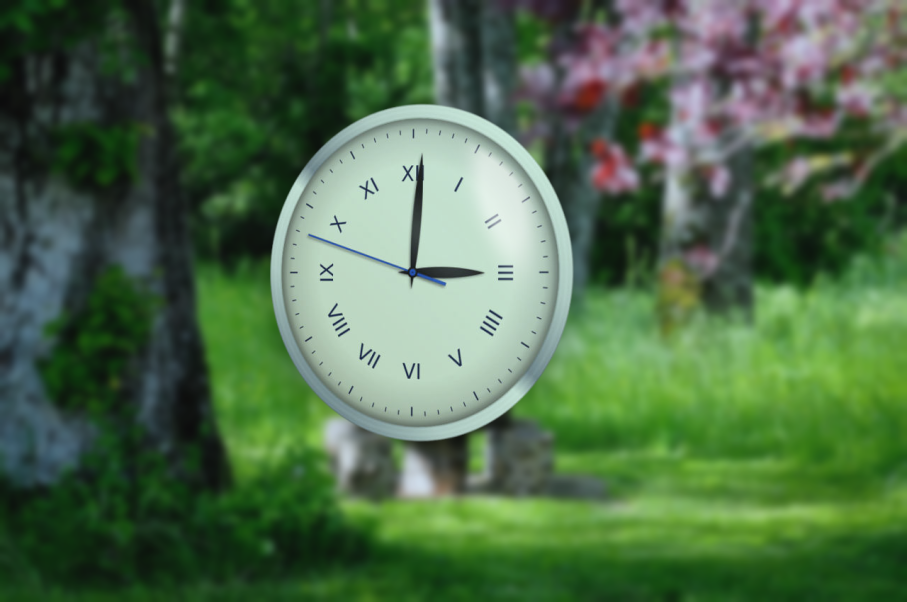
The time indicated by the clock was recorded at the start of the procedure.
3:00:48
